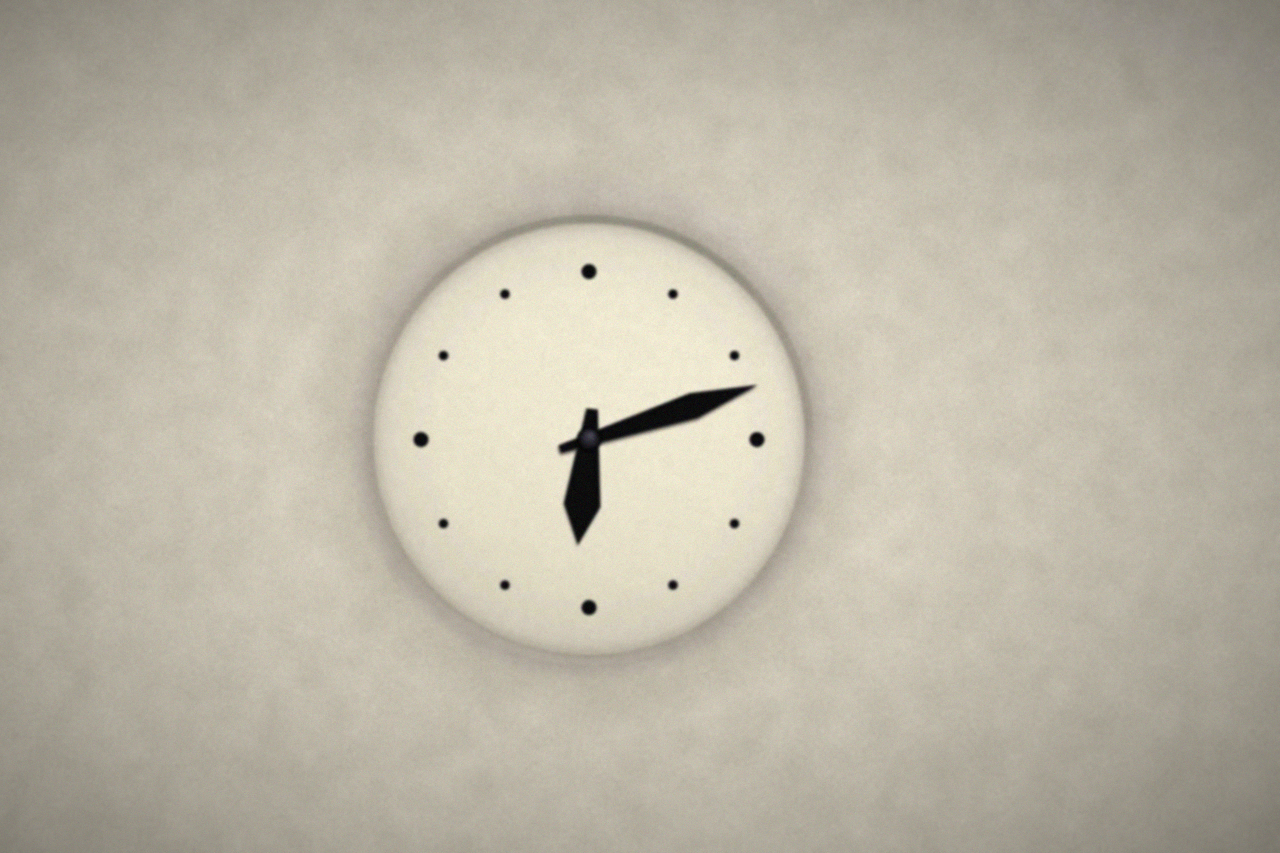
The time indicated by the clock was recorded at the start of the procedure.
6:12
